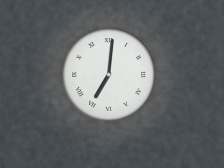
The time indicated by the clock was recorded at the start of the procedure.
7:01
